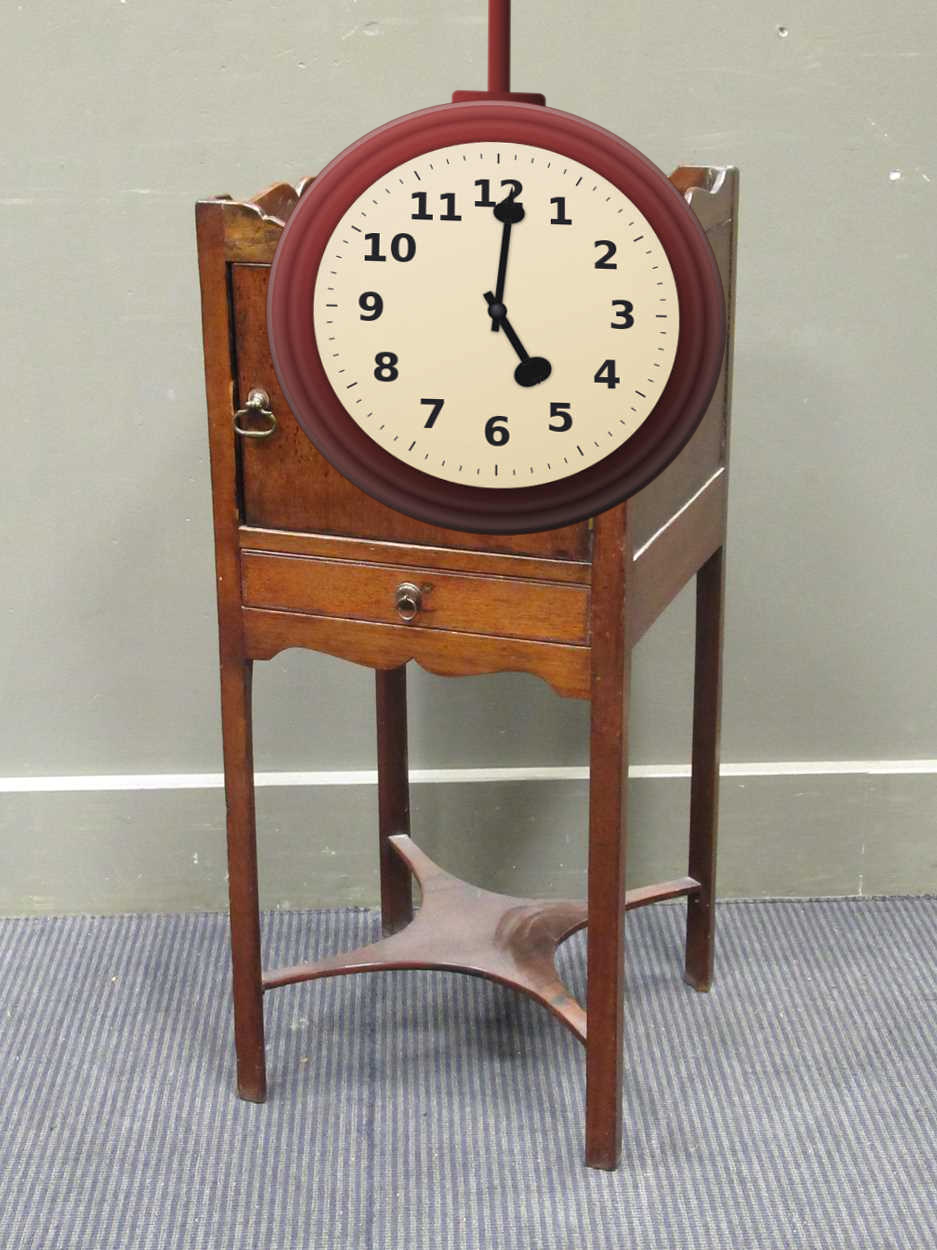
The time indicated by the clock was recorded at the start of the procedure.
5:01
